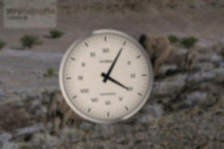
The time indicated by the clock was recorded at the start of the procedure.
4:05
